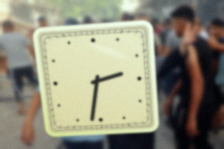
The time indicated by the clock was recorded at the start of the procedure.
2:32
